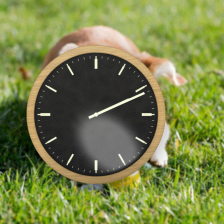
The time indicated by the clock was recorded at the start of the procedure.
2:11
